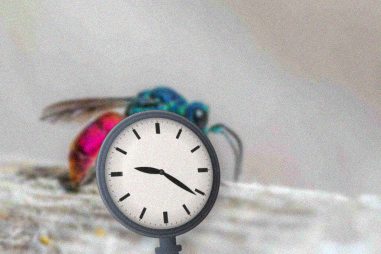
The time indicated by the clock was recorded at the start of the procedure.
9:21
